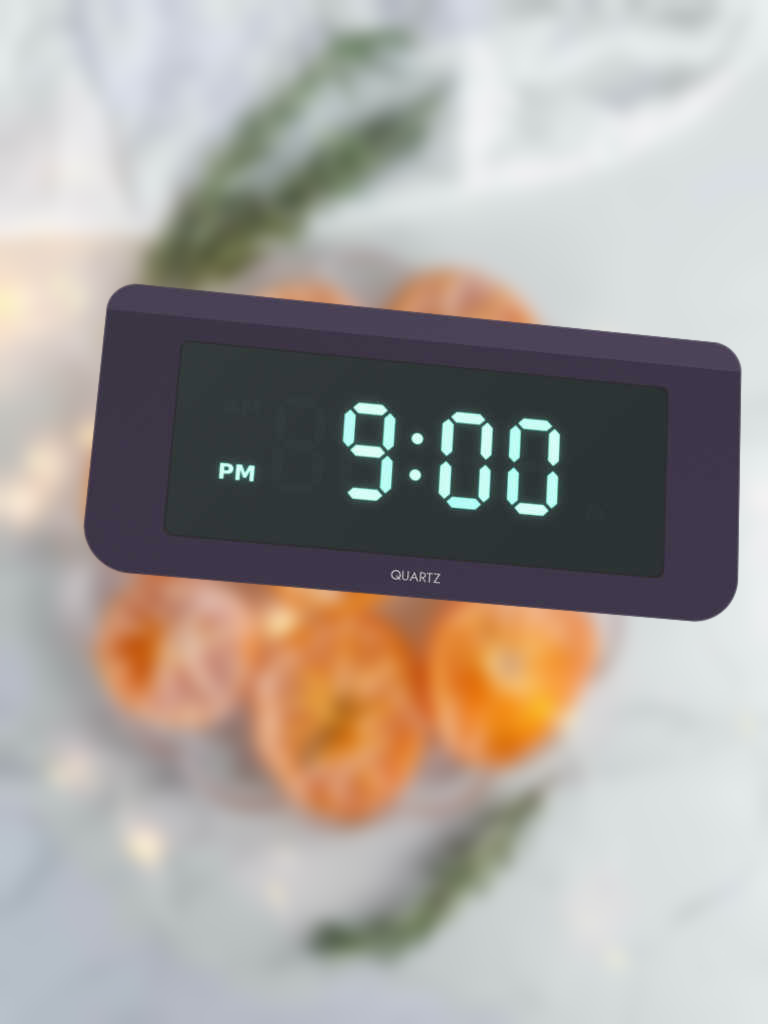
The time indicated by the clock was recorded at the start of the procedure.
9:00
